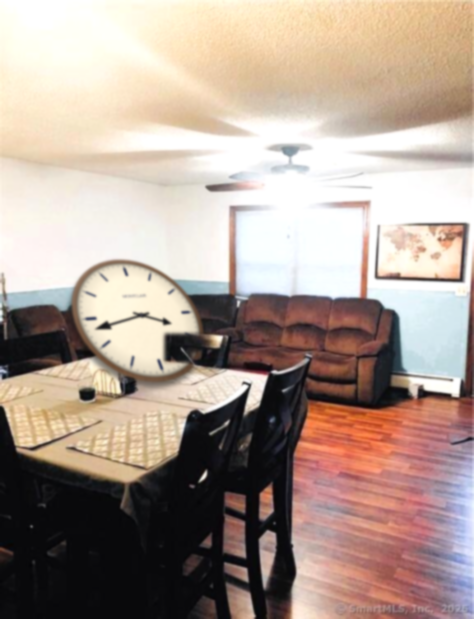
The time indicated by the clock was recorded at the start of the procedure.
3:43
